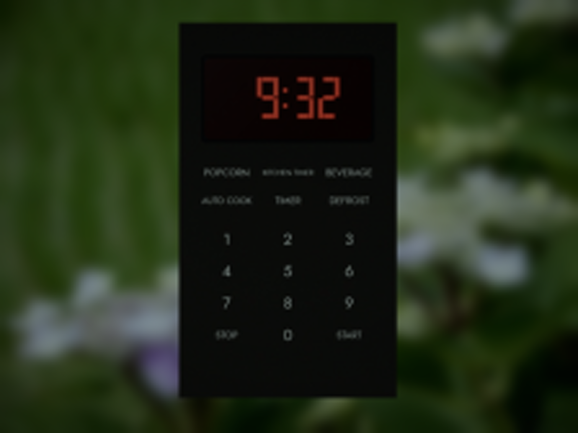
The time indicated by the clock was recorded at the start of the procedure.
9:32
